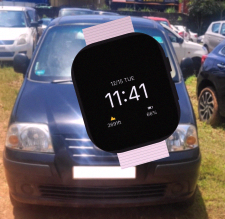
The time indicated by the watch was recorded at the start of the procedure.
11:41
